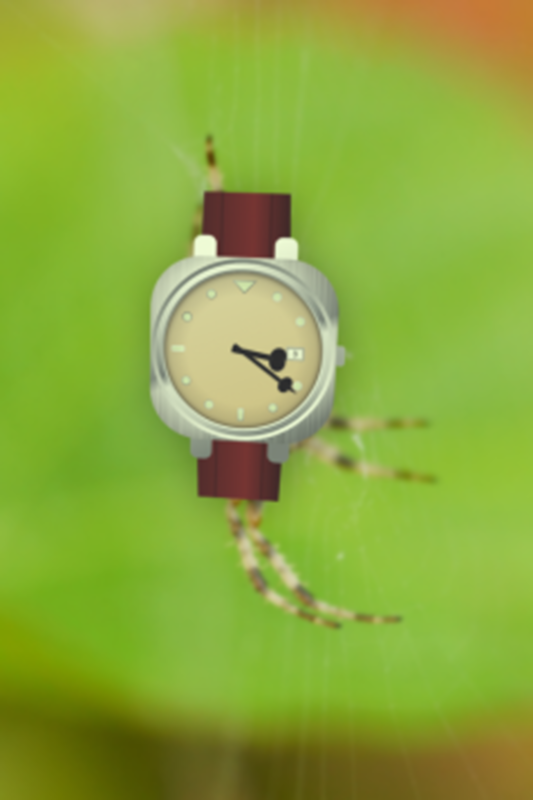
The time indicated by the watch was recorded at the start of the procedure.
3:21
